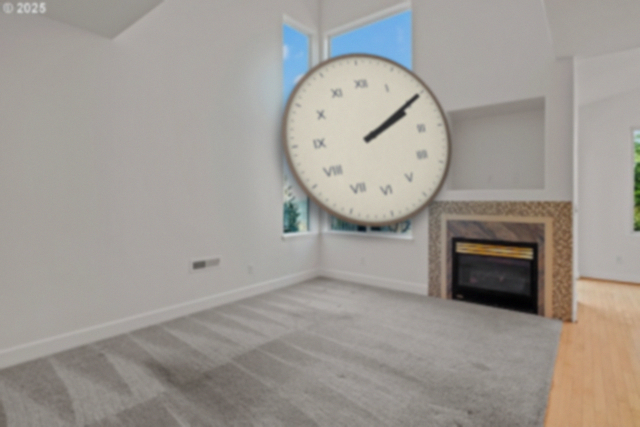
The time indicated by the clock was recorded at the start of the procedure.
2:10
